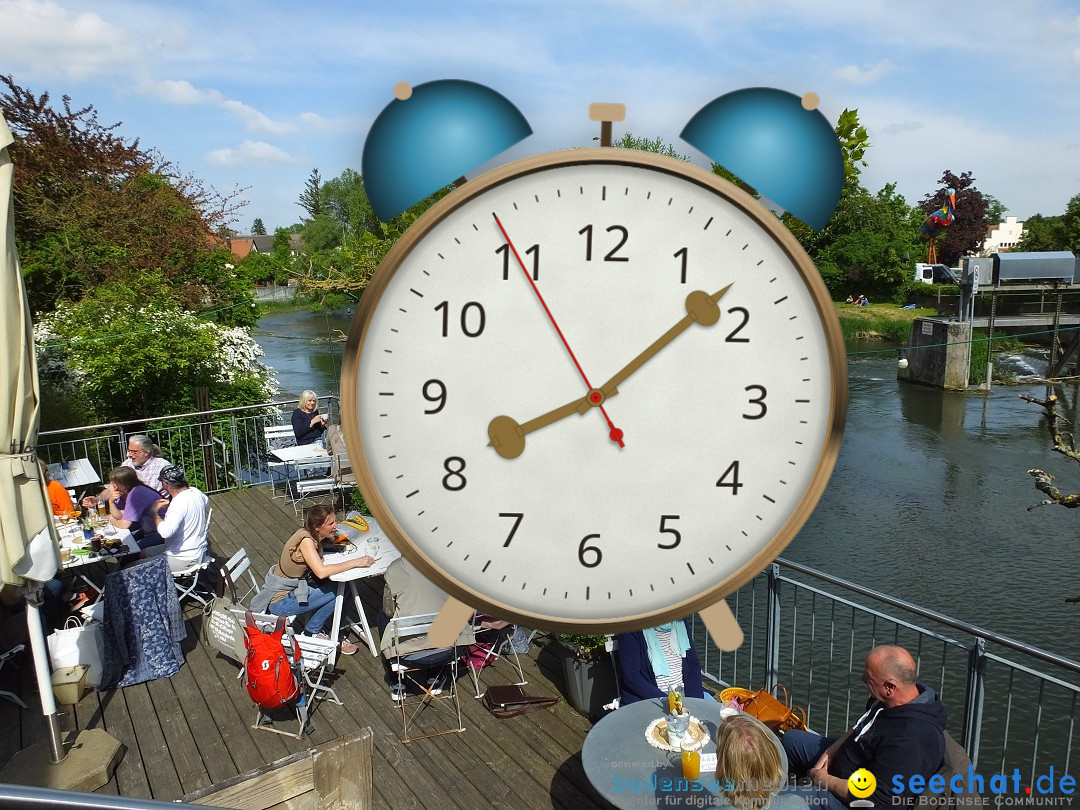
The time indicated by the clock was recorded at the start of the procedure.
8:07:55
